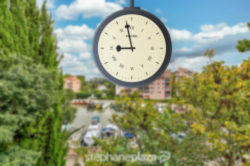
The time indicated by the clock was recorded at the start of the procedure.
8:58
